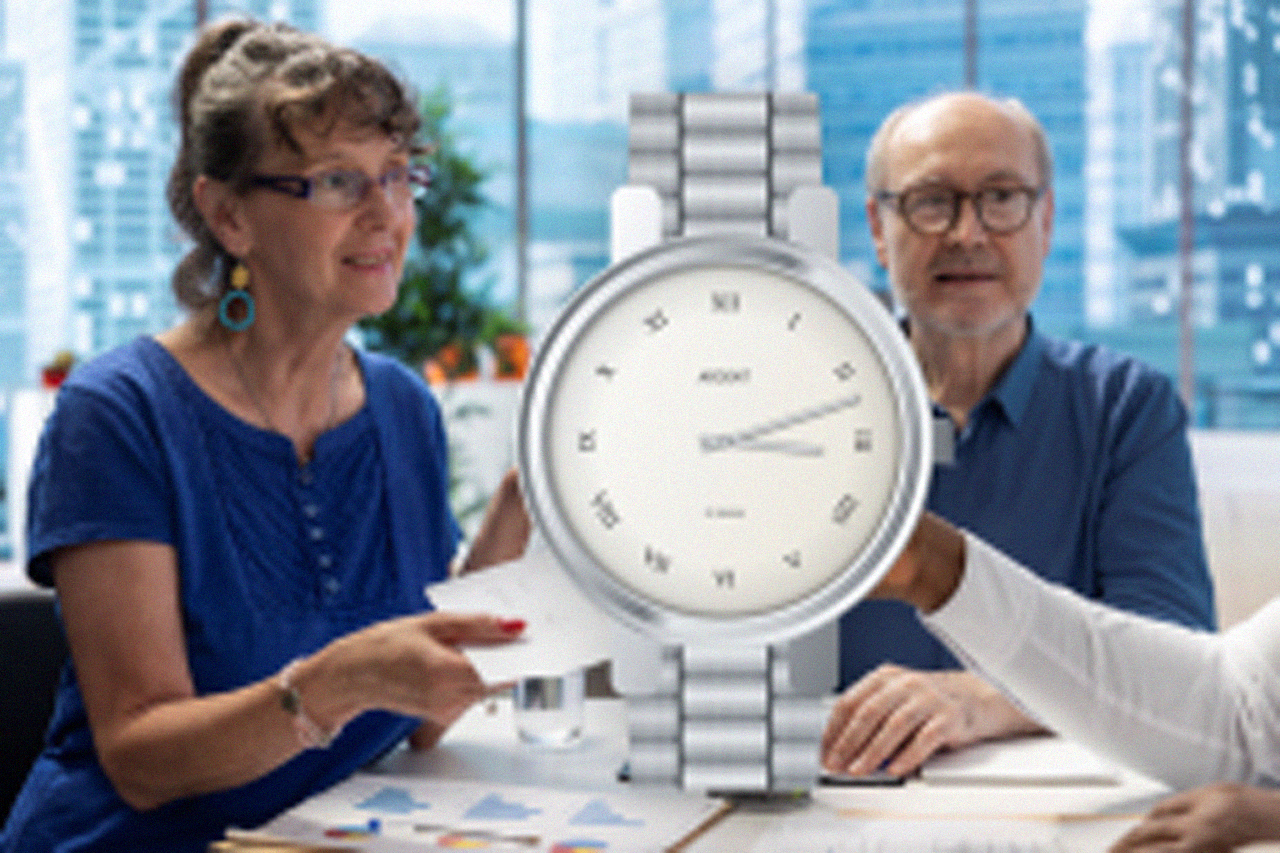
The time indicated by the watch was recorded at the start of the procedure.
3:12
